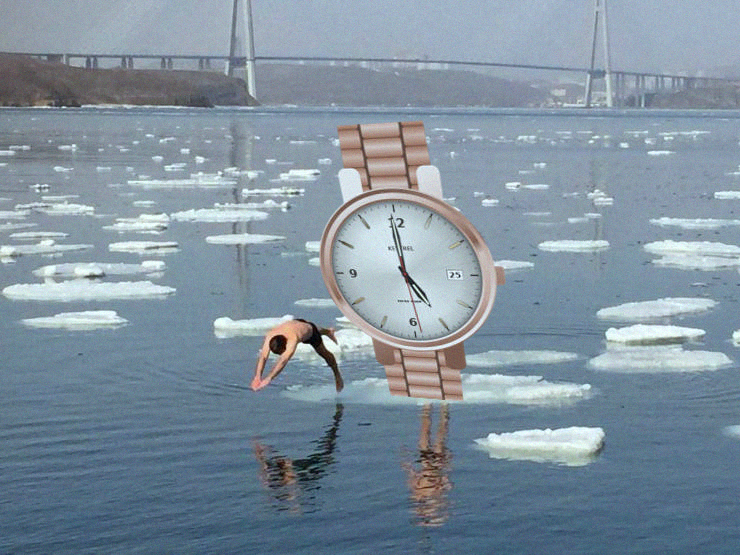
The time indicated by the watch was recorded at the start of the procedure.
4:59:29
